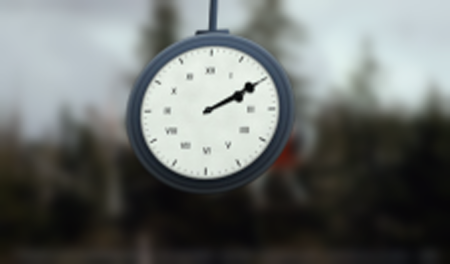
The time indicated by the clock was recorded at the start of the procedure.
2:10
